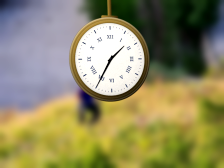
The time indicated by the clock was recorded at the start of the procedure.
1:35
